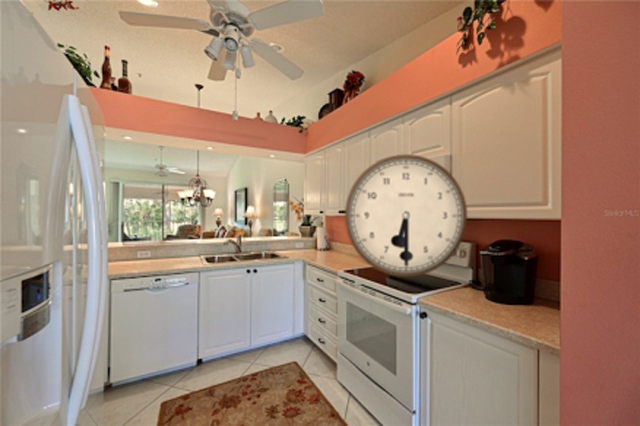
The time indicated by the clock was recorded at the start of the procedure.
6:30
